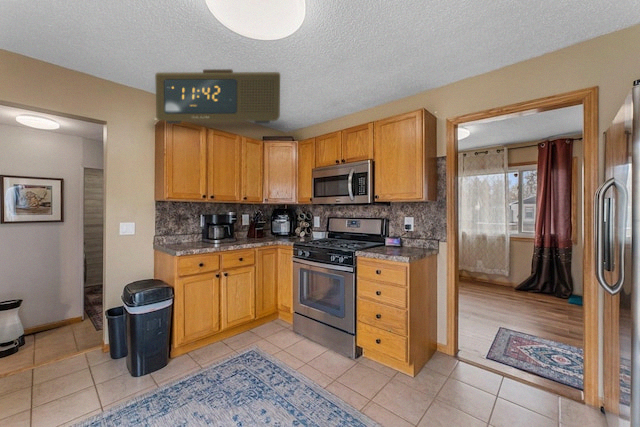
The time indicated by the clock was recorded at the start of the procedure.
11:42
